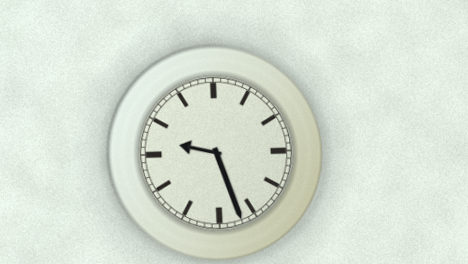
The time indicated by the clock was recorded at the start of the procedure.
9:27
